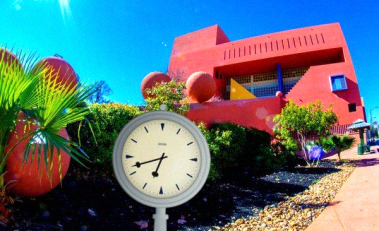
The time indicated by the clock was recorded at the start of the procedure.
6:42
